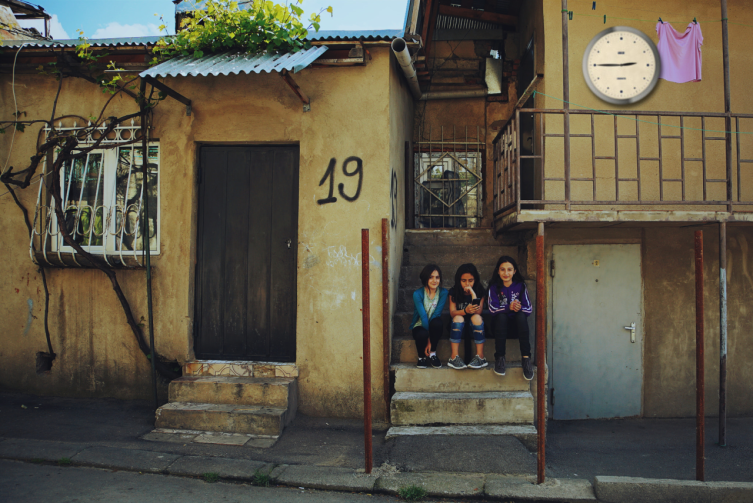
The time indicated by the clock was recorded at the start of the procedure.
2:45
